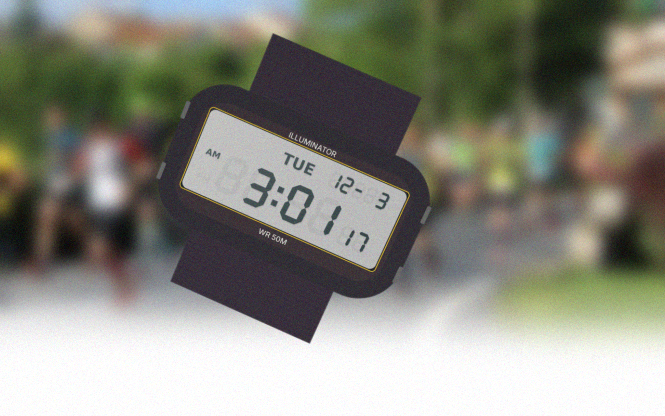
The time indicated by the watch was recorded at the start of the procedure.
3:01:17
